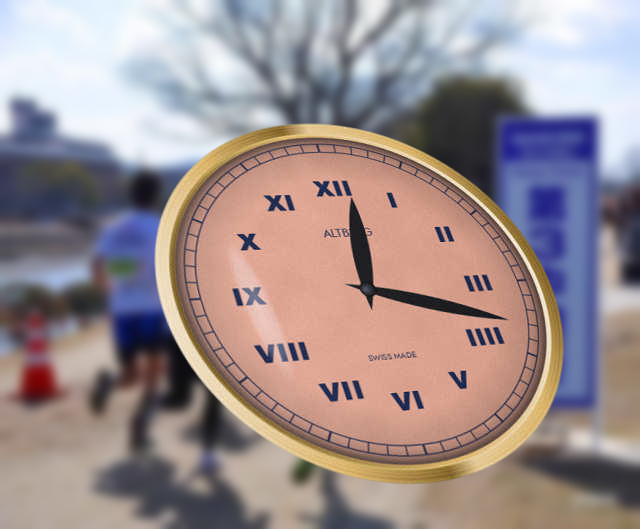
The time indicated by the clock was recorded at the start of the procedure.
12:18
